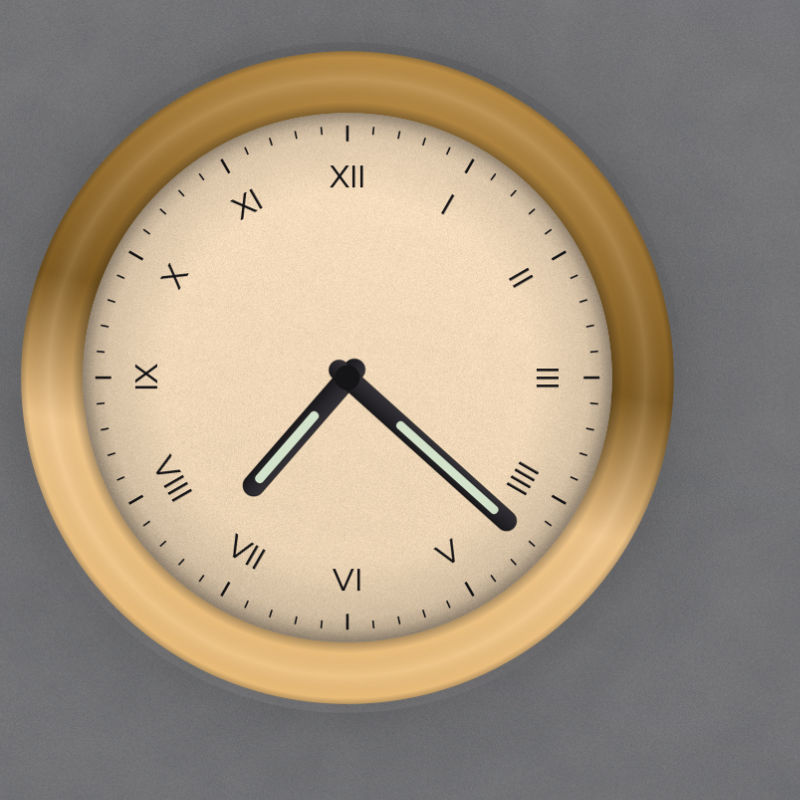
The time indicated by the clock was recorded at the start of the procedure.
7:22
